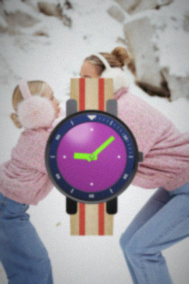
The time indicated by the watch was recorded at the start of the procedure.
9:08
